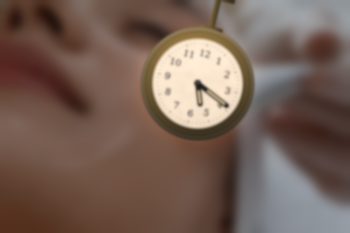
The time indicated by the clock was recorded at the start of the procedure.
5:19
